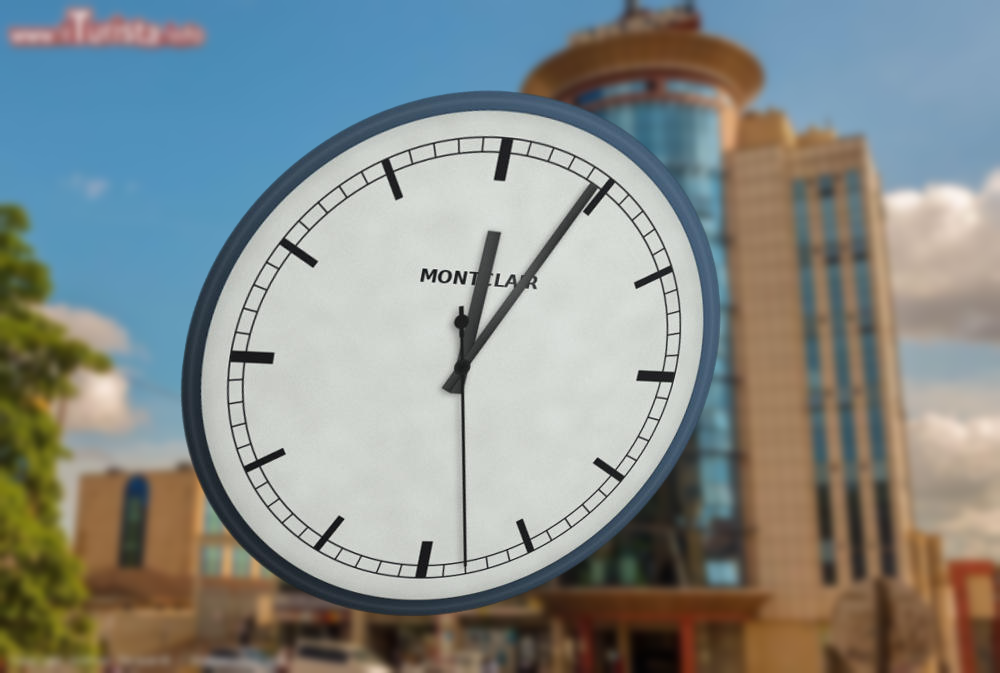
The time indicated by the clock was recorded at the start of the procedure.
12:04:28
